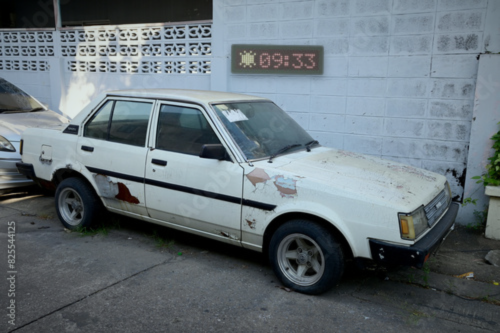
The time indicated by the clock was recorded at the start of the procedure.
9:33
